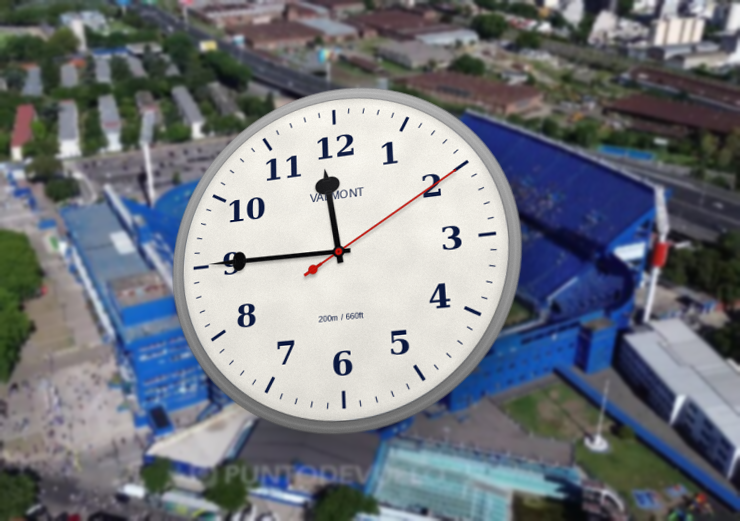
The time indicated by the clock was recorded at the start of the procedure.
11:45:10
